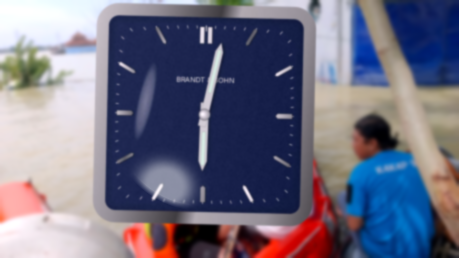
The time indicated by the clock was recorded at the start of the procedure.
6:02
